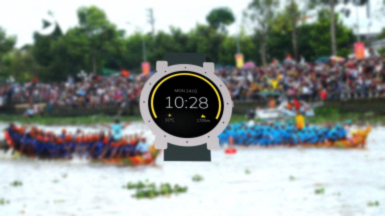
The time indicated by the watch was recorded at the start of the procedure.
10:28
